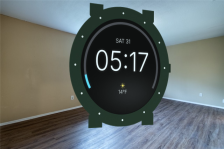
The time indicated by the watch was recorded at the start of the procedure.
5:17
